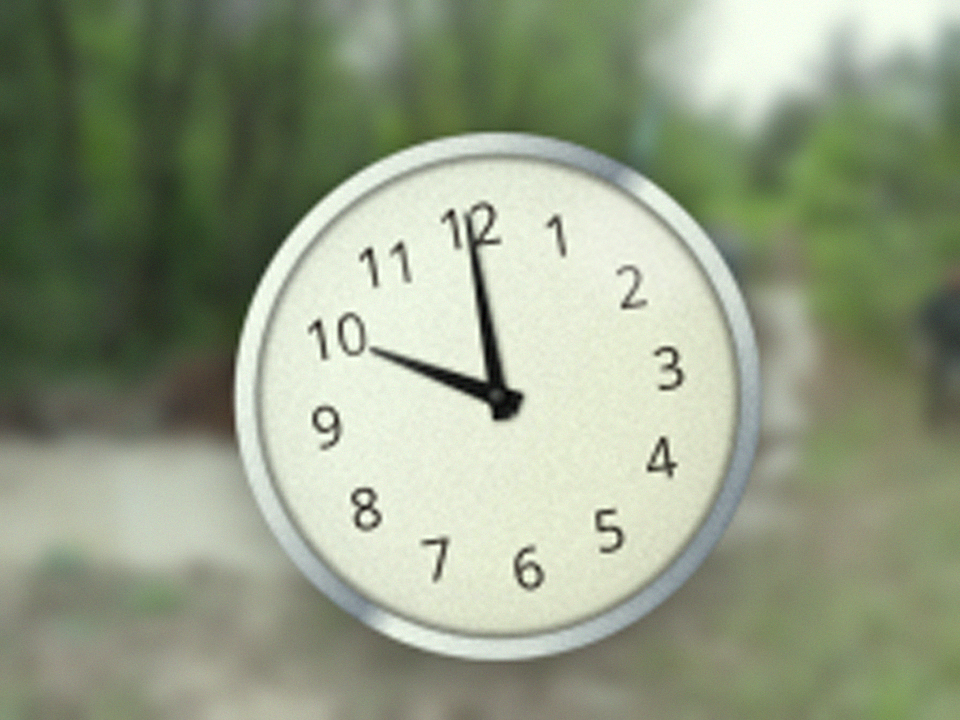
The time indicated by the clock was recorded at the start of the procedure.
10:00
